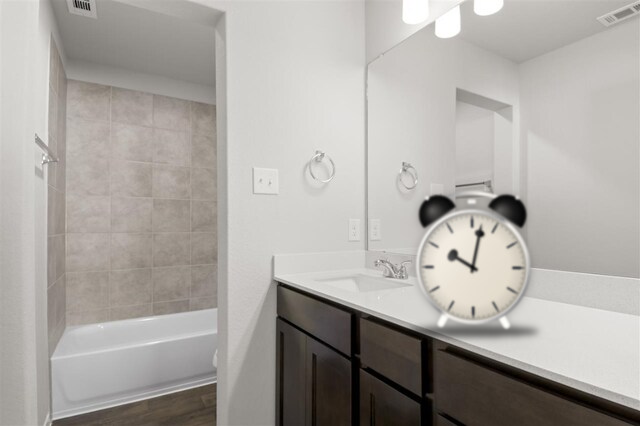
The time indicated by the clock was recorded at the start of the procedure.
10:02
